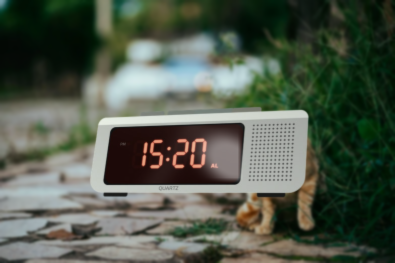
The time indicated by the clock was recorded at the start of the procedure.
15:20
